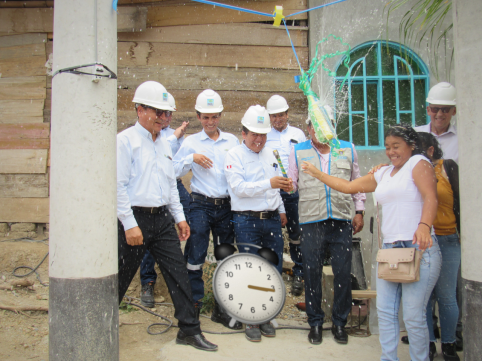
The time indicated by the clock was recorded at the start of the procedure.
3:16
